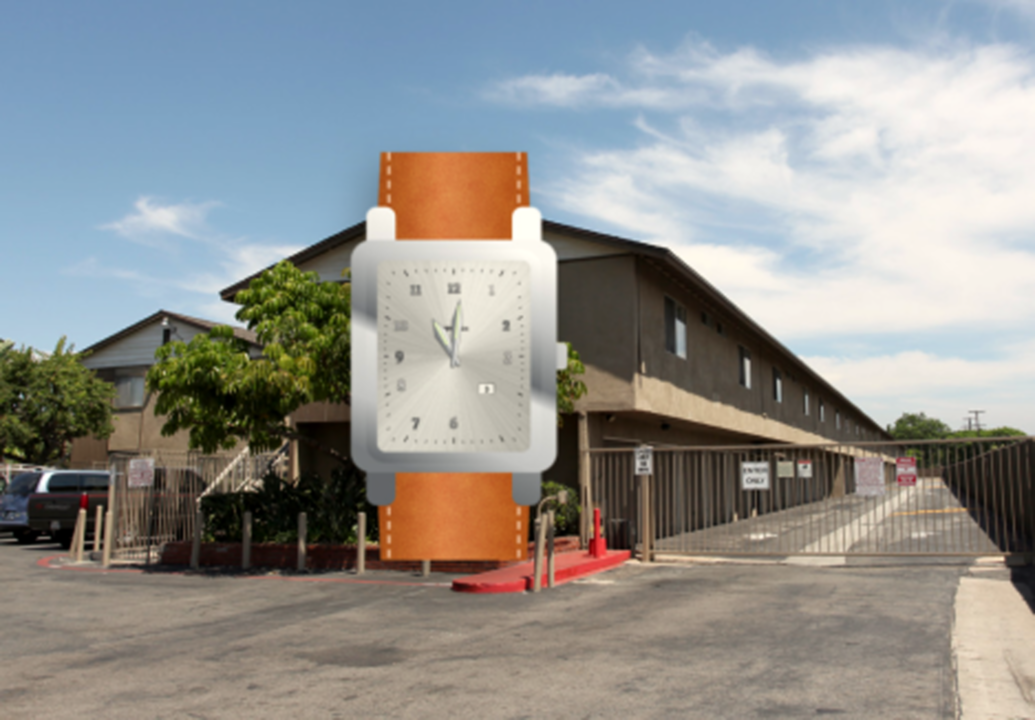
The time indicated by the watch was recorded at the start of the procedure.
11:01
